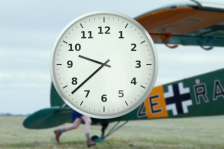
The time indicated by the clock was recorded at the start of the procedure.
9:38
